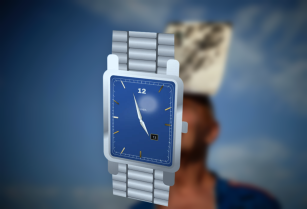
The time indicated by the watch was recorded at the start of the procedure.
4:57
